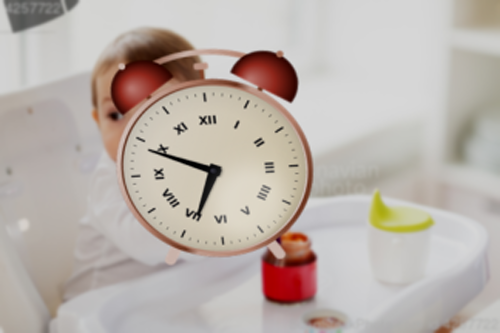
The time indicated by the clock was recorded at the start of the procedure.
6:49
